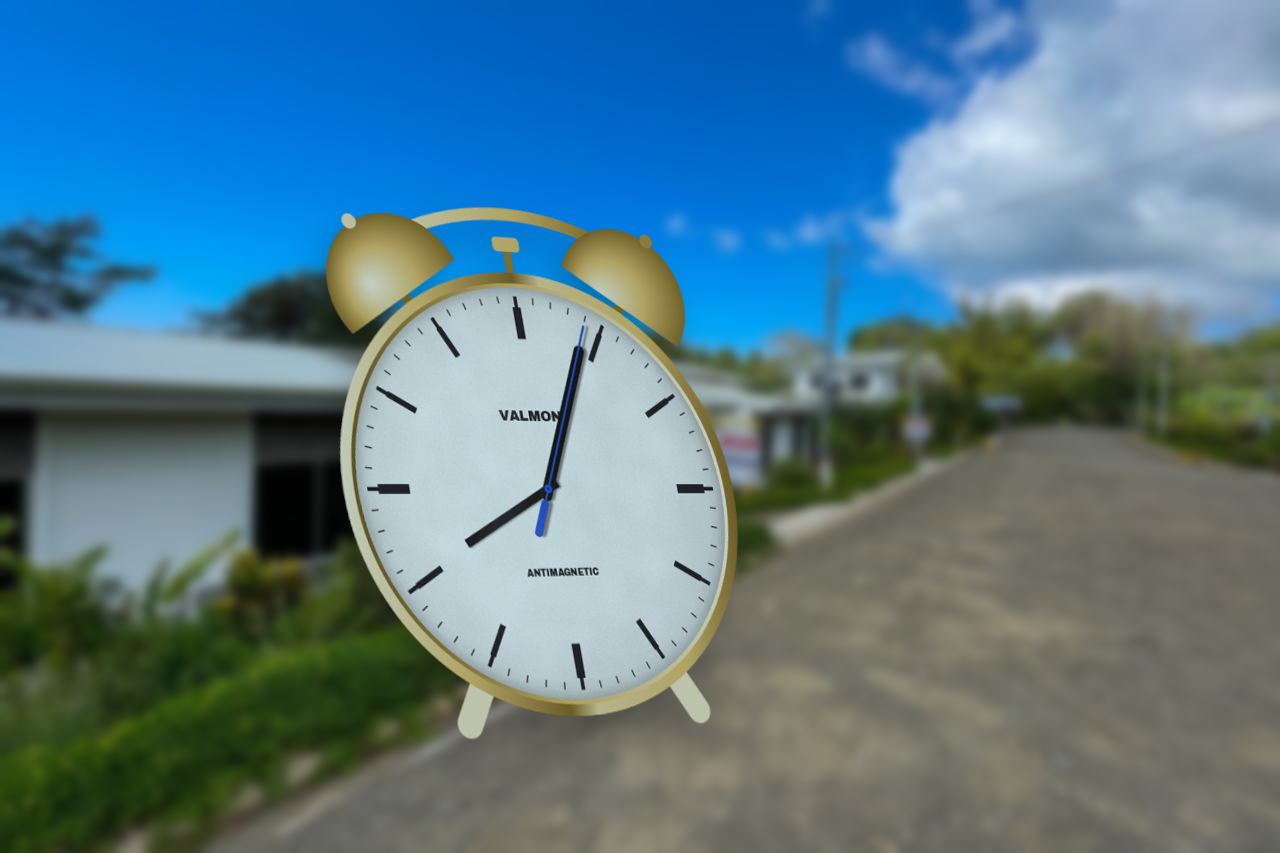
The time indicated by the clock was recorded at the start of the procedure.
8:04:04
